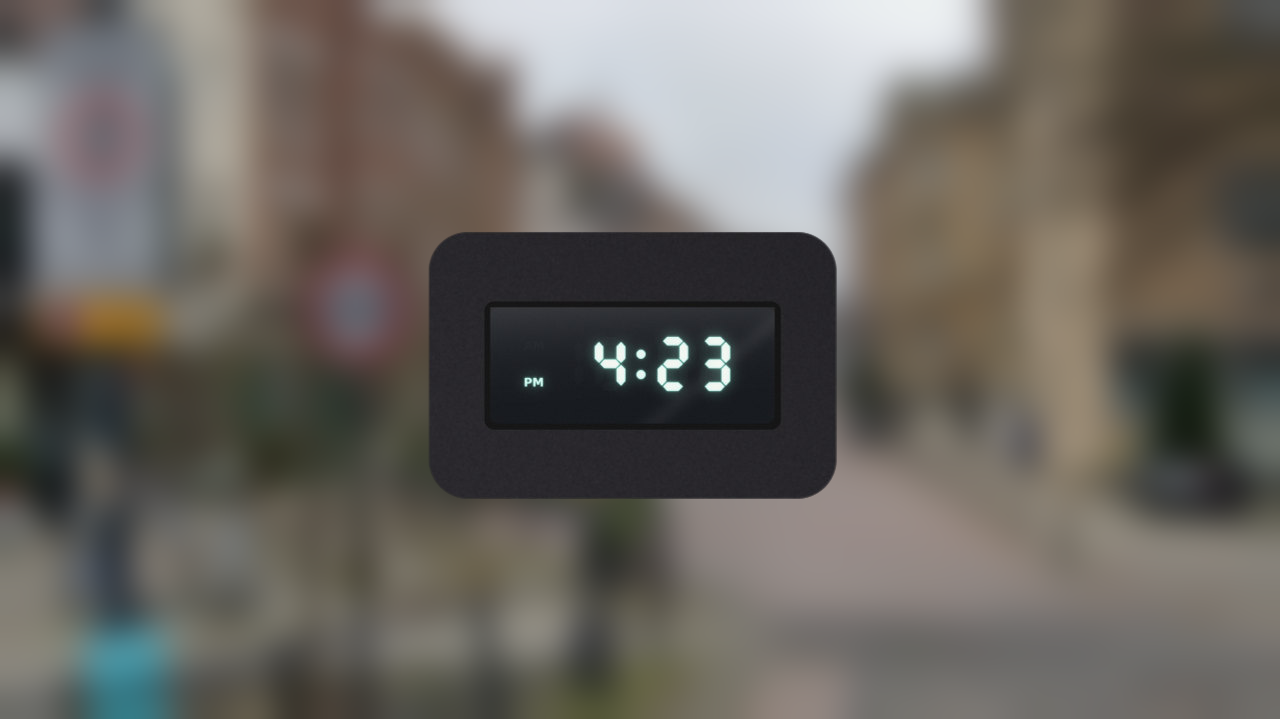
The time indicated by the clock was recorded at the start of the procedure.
4:23
